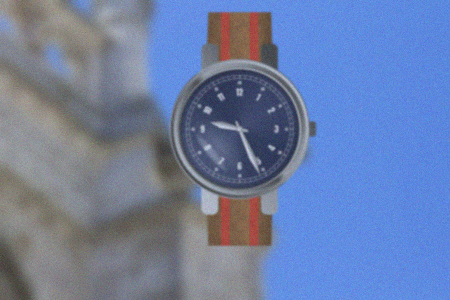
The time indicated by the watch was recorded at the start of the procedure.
9:26
